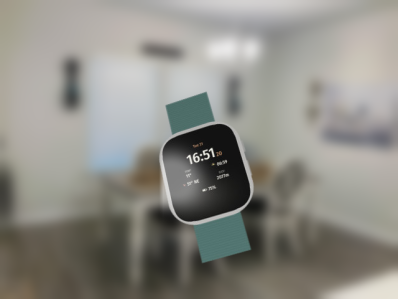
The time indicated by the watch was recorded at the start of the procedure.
16:51
